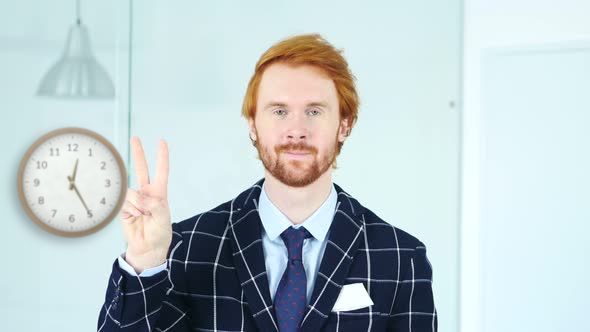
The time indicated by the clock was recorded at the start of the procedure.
12:25
